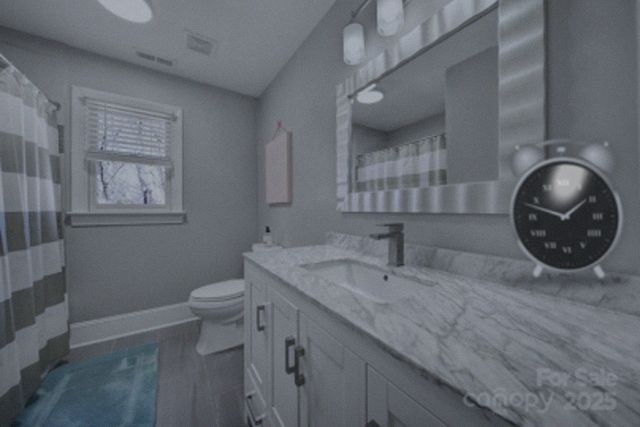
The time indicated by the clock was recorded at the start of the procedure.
1:48
